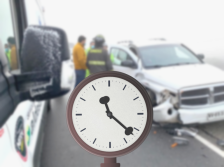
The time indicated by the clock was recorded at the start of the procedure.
11:22
